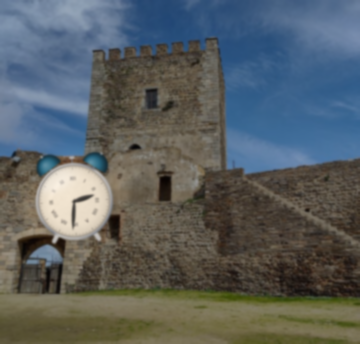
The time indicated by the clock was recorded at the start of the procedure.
2:31
